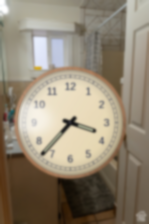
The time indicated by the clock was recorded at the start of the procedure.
3:37
